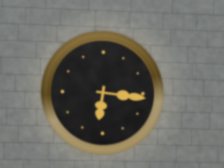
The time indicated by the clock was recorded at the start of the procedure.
6:16
